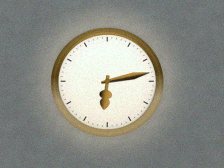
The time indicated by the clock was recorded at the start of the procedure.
6:13
